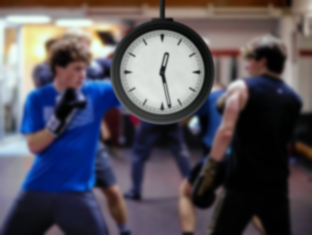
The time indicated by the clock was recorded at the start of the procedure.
12:28
